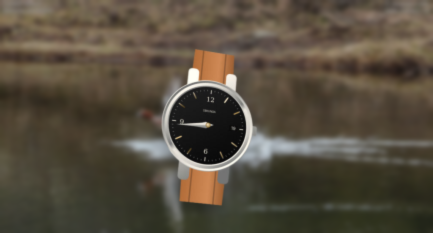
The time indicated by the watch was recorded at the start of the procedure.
8:44
